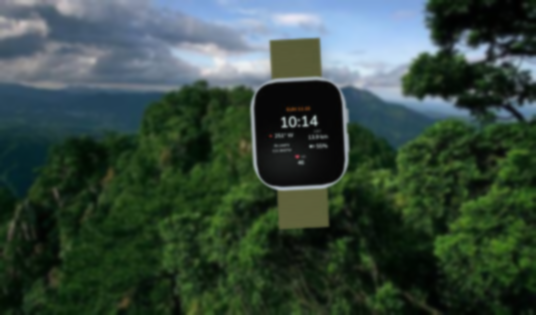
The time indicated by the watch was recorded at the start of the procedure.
10:14
